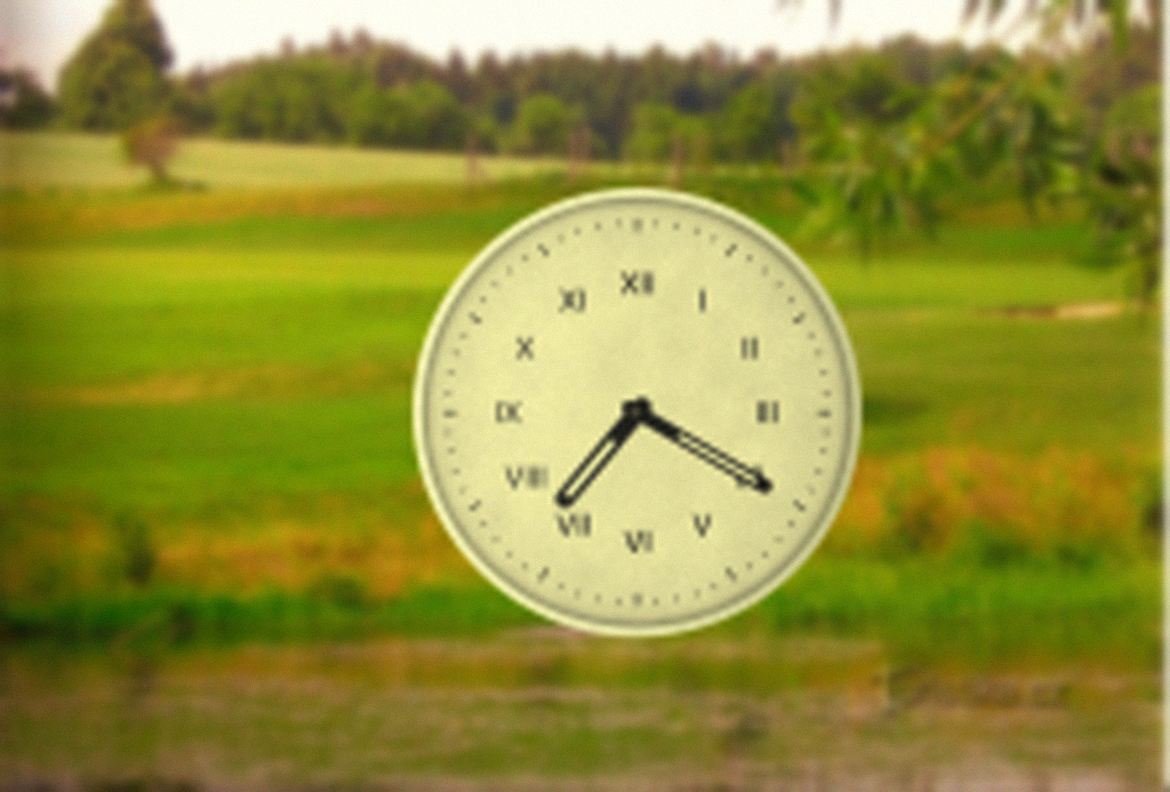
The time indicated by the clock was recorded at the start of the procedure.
7:20
